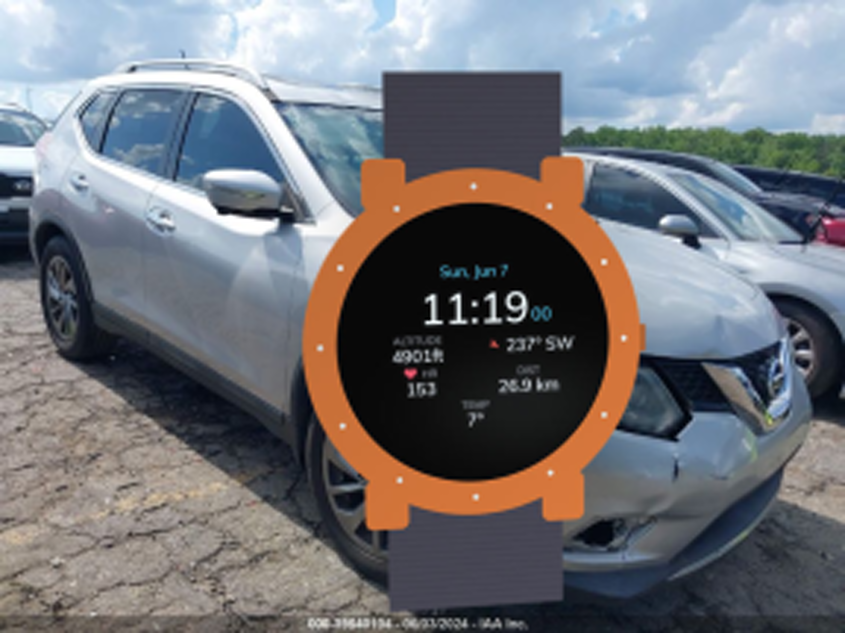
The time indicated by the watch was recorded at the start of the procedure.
11:19
